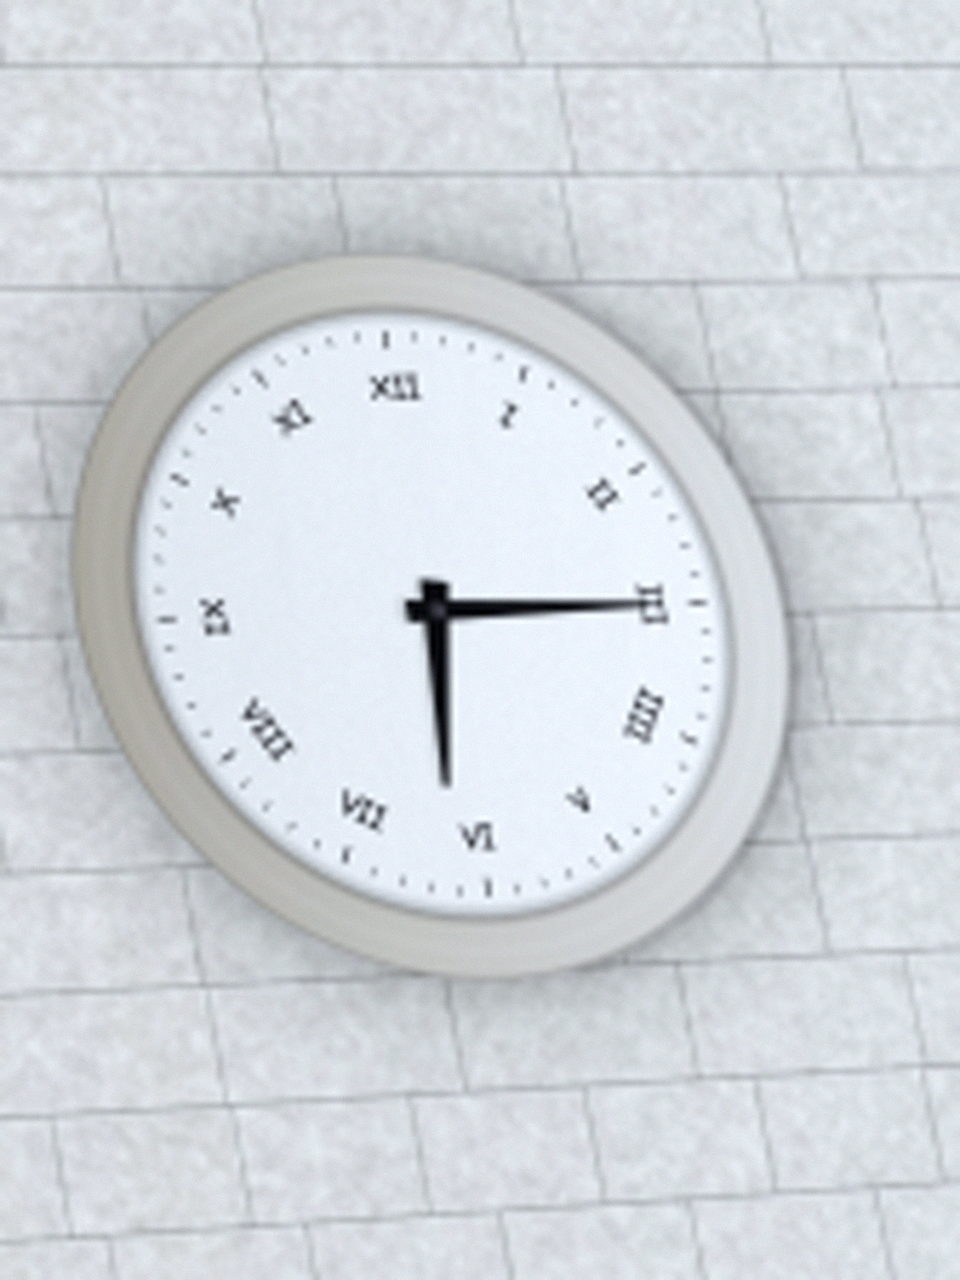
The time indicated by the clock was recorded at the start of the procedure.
6:15
